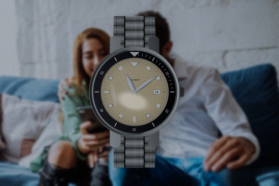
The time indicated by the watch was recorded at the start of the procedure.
11:09
